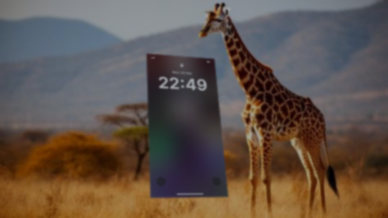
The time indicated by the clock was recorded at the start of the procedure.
22:49
